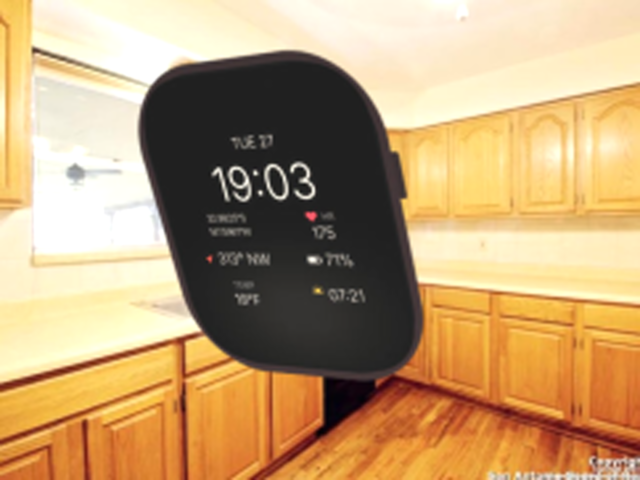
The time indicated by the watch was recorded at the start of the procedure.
19:03
